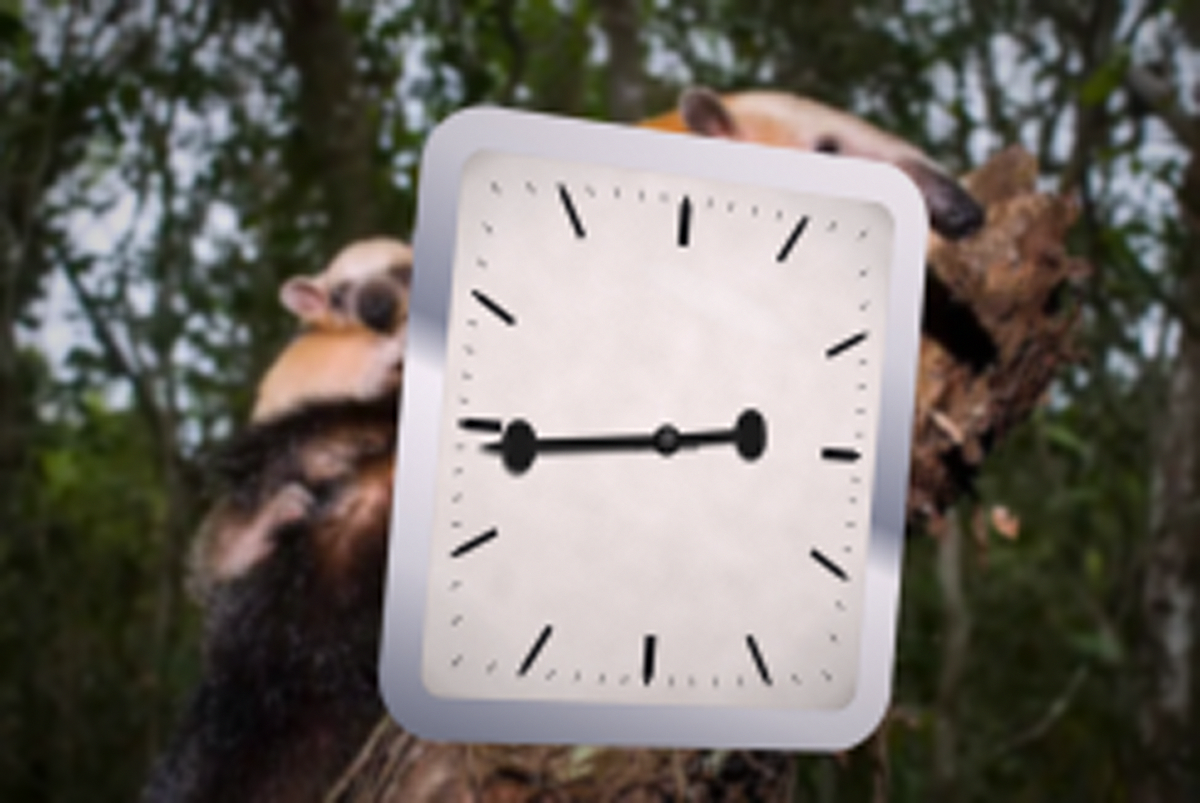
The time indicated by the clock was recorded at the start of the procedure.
2:44
